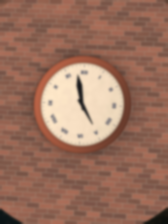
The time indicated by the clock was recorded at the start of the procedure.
4:58
